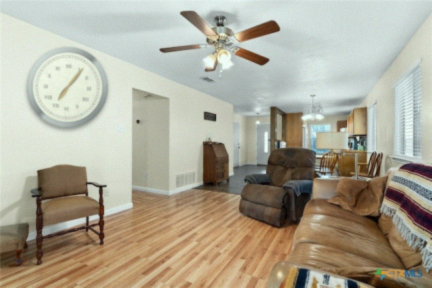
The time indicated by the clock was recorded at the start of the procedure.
7:06
